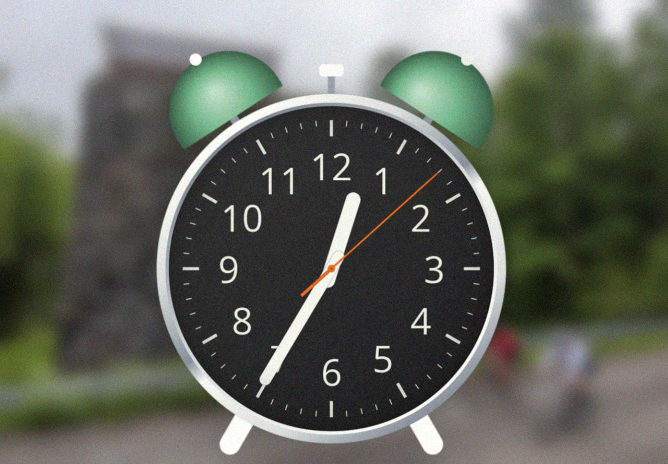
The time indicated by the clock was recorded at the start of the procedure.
12:35:08
